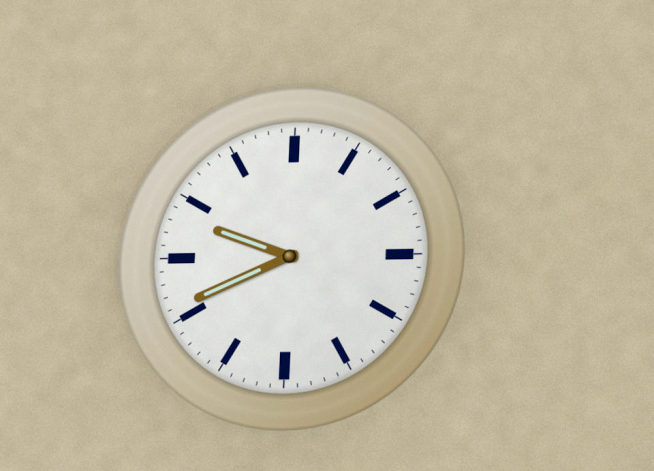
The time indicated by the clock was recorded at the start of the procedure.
9:41
